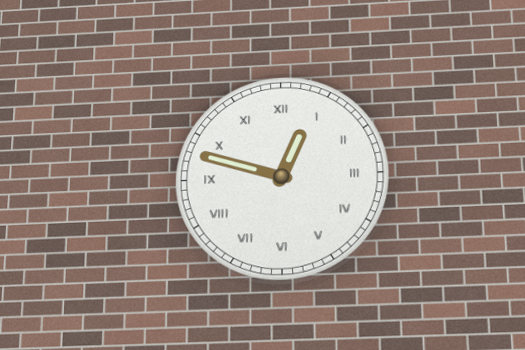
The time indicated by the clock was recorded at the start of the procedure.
12:48
